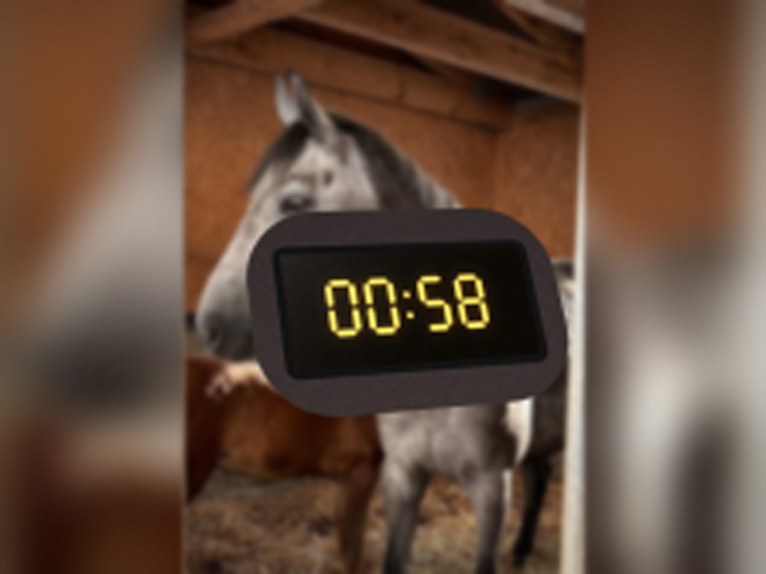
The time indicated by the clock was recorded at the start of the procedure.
0:58
